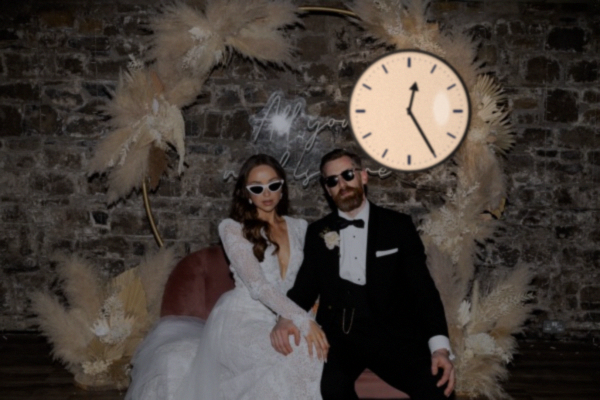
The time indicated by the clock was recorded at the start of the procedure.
12:25
